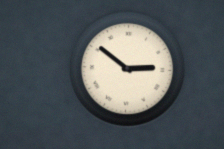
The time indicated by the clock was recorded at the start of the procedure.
2:51
